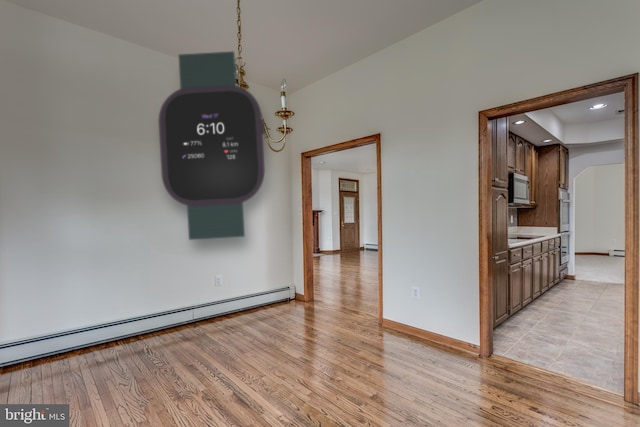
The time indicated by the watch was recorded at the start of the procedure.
6:10
